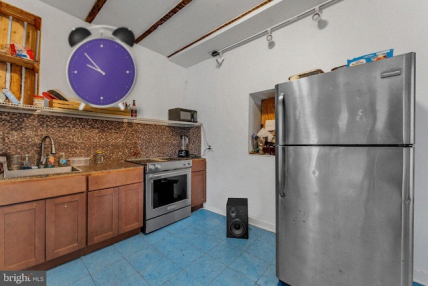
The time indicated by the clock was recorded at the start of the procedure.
9:53
